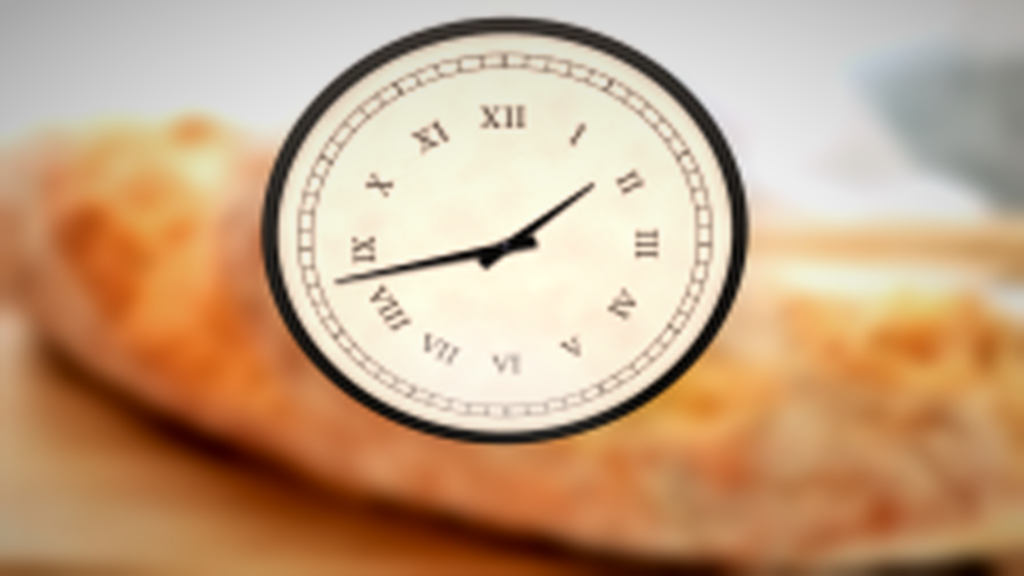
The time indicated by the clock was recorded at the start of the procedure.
1:43
